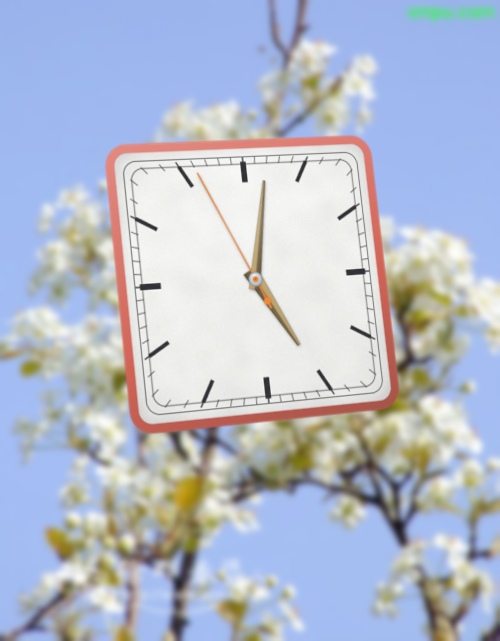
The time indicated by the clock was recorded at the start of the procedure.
5:01:56
